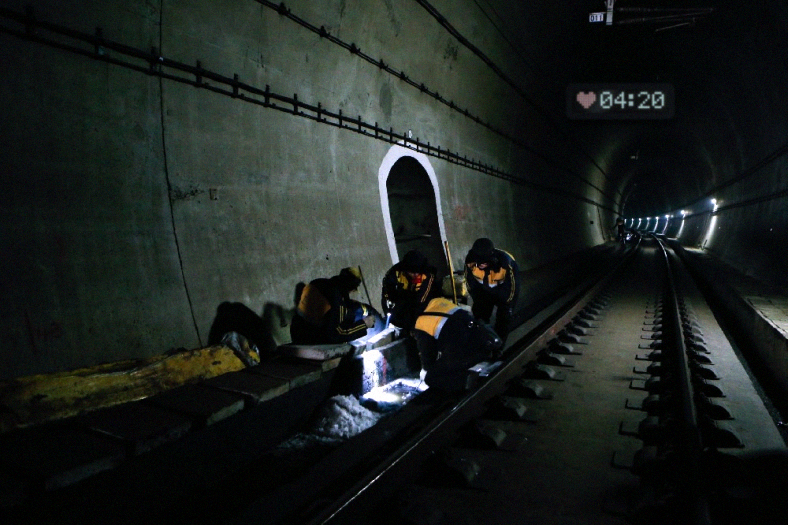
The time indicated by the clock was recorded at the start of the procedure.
4:20
